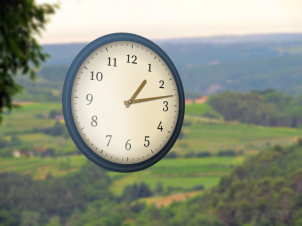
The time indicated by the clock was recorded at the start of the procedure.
1:13
